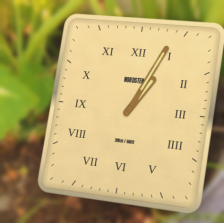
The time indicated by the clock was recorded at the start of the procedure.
1:04
